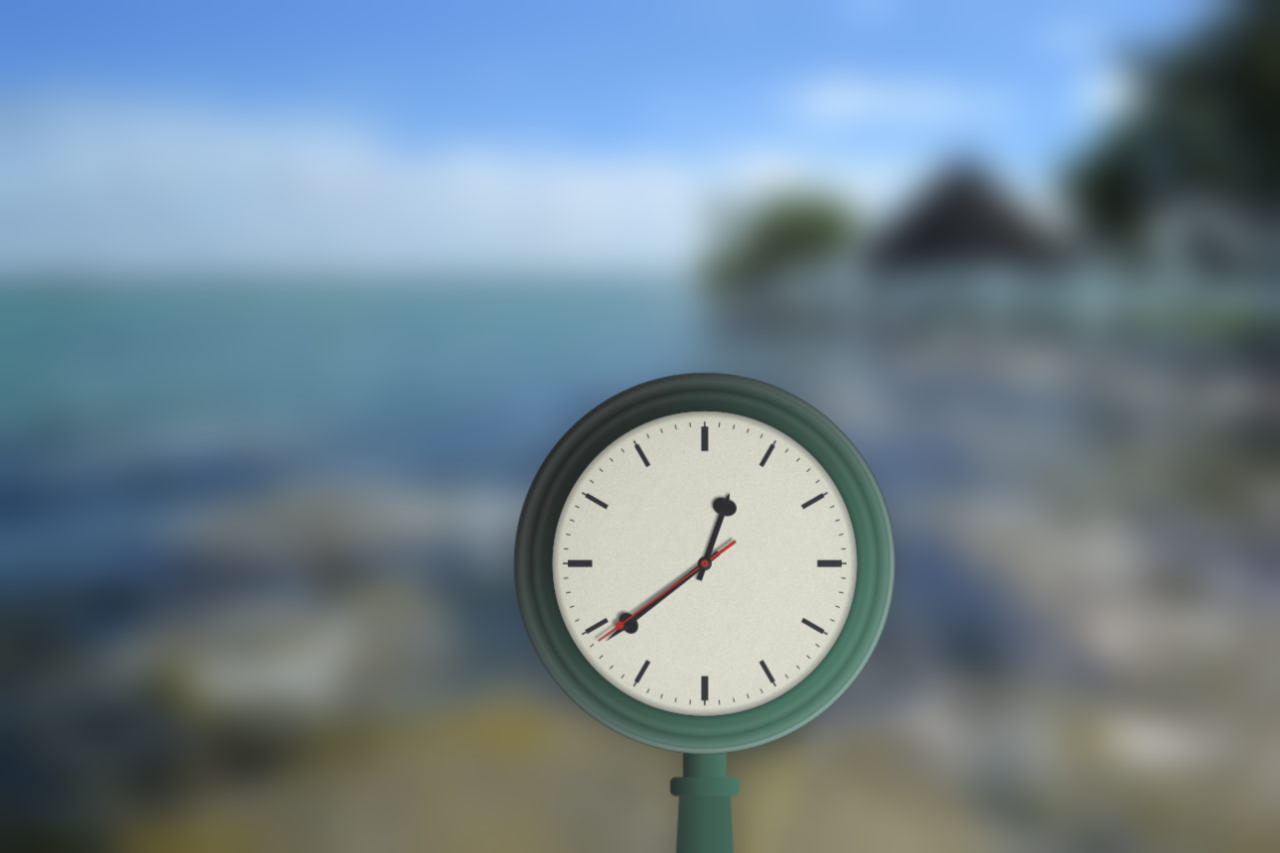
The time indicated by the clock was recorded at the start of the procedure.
12:38:39
